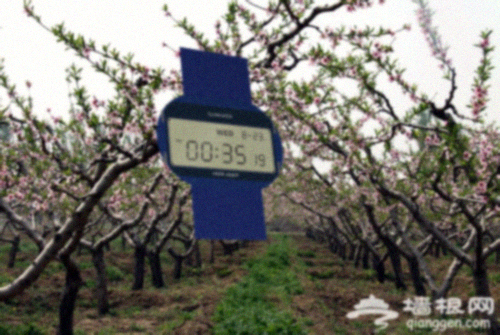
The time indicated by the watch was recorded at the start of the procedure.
0:35
